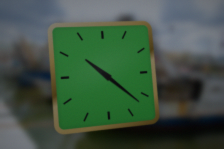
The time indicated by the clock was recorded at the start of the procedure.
10:22
